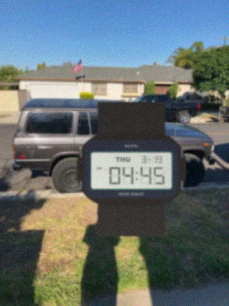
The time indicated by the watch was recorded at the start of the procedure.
4:45
